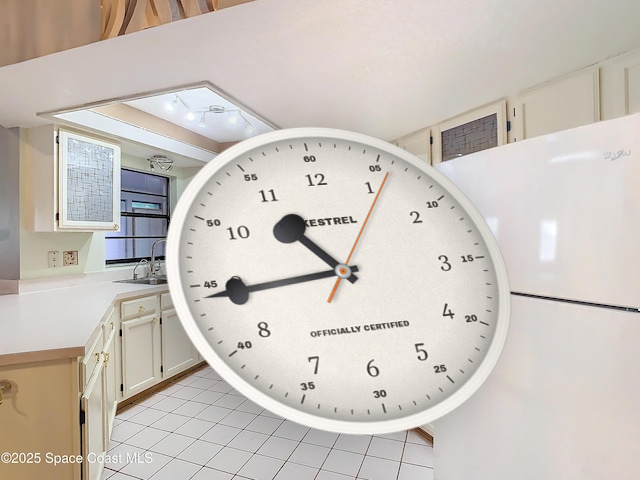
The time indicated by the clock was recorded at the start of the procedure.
10:44:06
